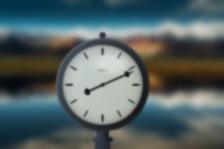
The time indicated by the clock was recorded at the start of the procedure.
8:11
